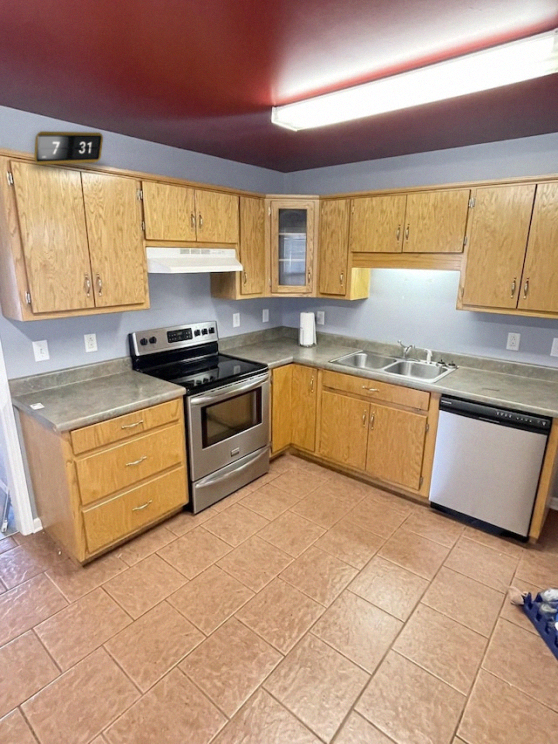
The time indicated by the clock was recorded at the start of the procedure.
7:31
